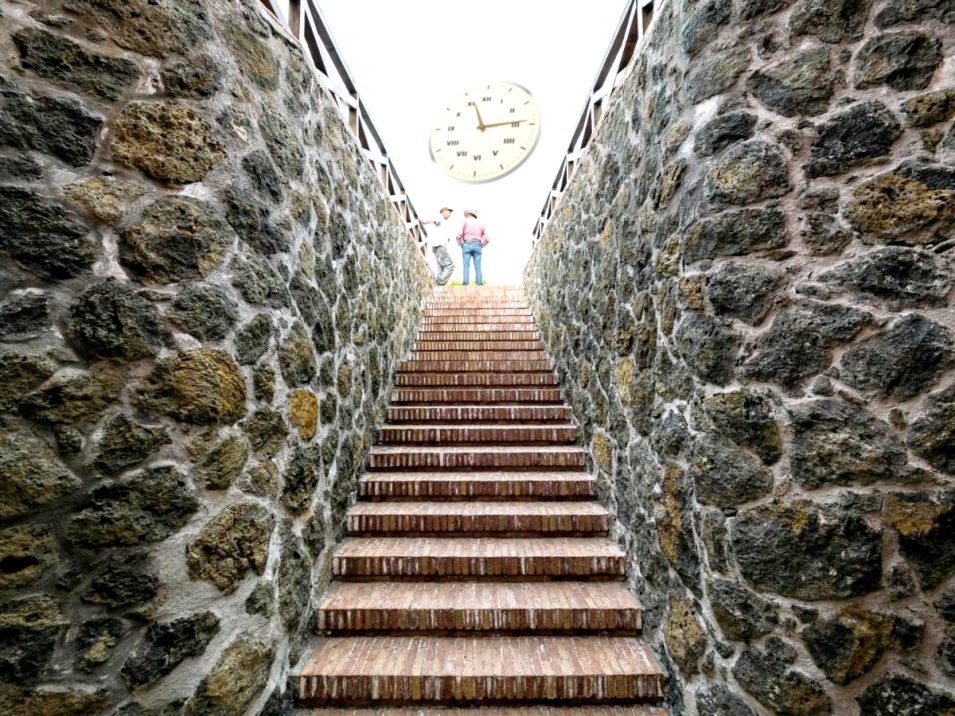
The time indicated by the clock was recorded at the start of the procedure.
11:14
